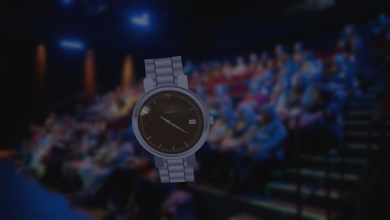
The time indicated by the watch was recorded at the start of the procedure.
10:21
